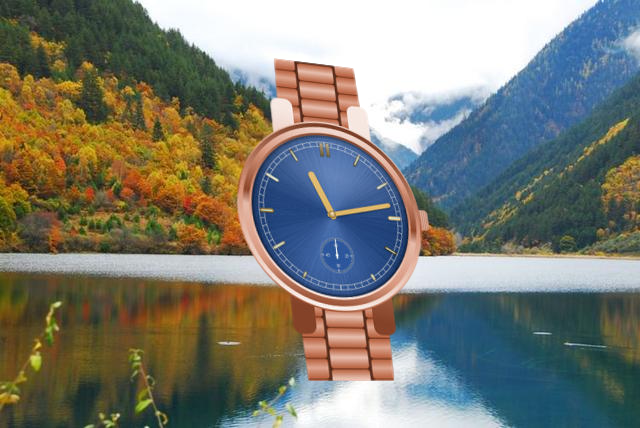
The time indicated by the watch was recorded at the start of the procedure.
11:13
